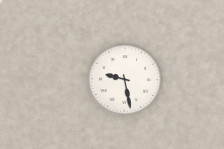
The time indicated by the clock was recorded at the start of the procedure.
9:28
